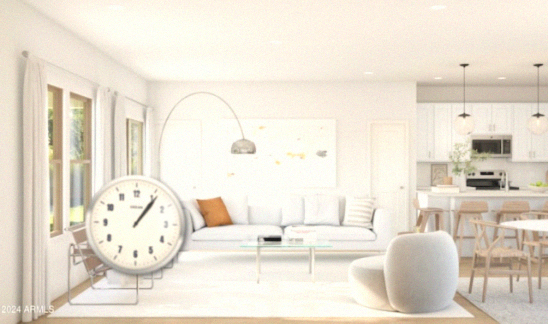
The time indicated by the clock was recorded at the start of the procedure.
1:06
